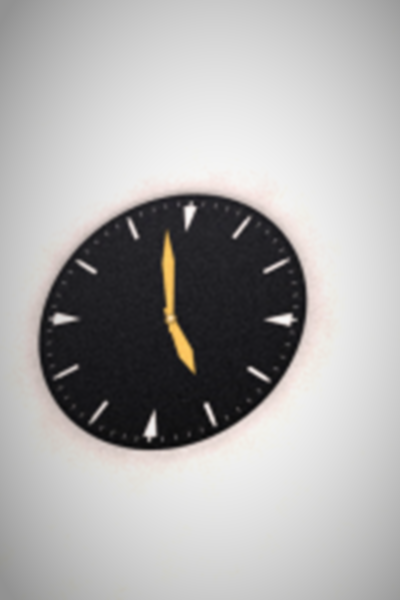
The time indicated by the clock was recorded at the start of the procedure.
4:58
